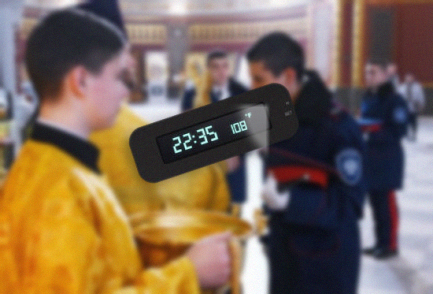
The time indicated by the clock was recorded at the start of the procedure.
22:35
